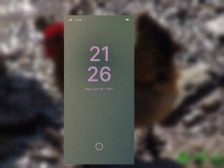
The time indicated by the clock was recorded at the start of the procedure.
21:26
